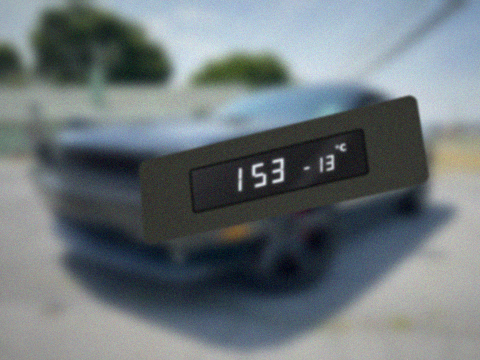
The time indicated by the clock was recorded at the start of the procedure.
1:53
